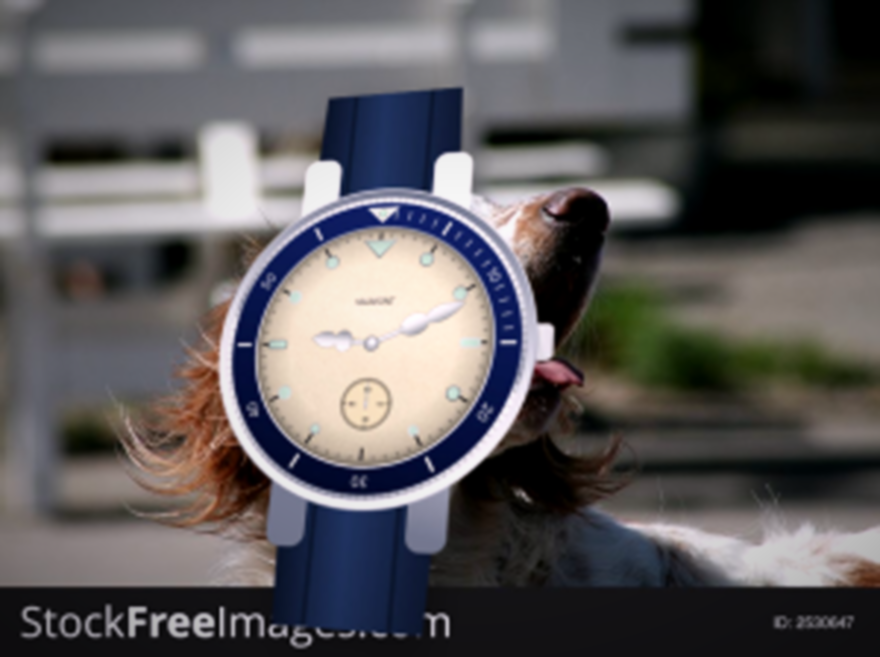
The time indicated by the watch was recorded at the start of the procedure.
9:11
